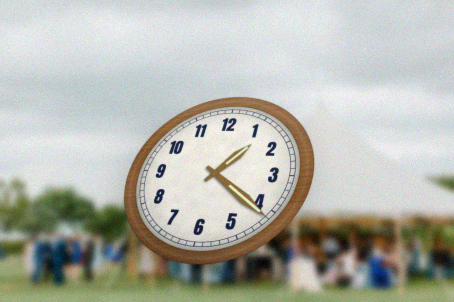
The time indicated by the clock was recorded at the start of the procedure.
1:21
